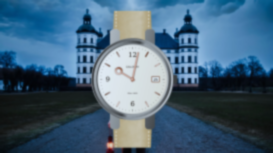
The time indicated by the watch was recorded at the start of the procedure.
10:02
